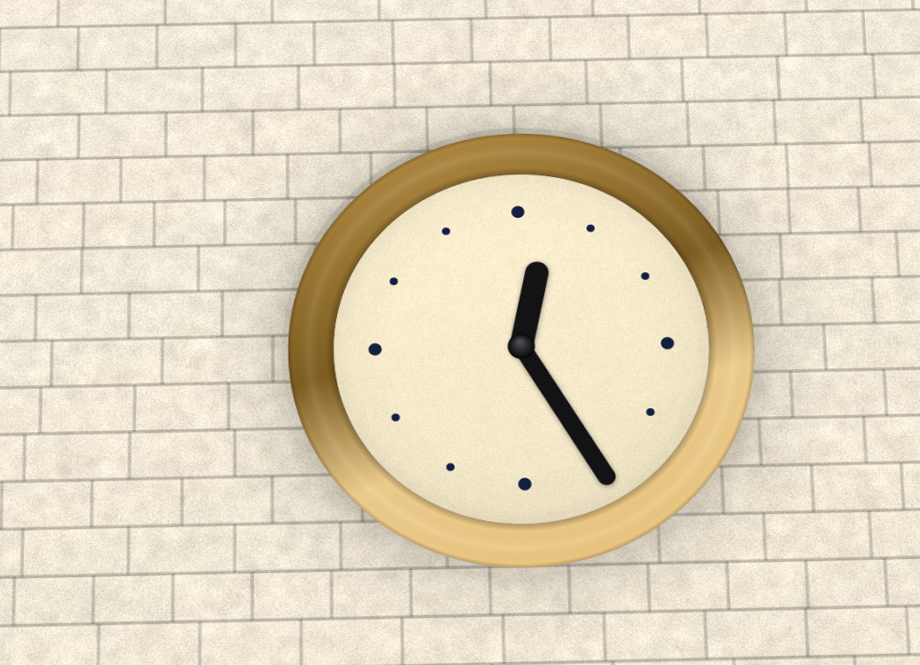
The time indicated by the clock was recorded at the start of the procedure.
12:25
